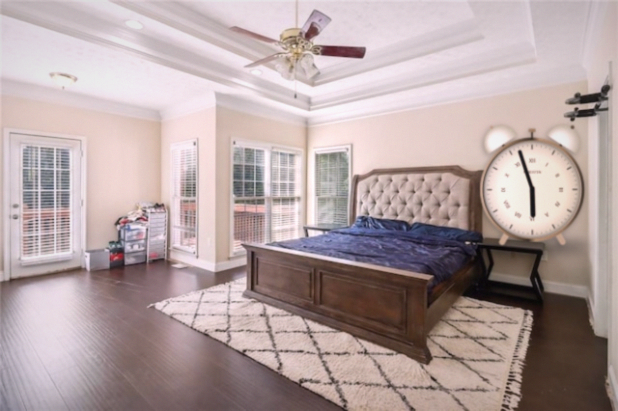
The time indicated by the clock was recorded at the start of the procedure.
5:57
